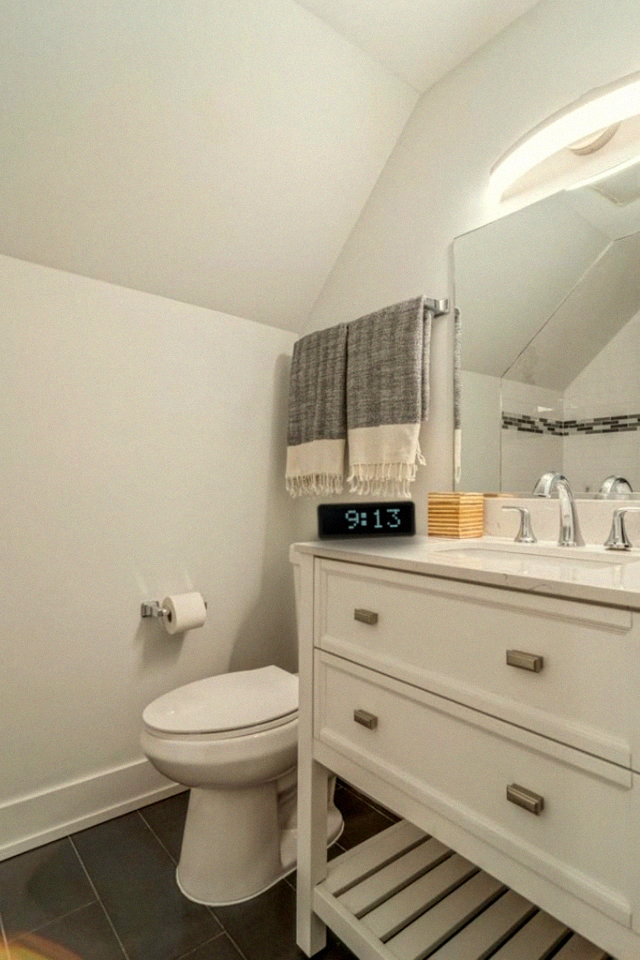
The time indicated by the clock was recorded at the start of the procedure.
9:13
